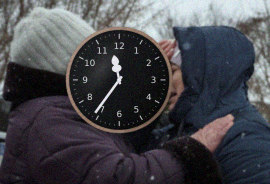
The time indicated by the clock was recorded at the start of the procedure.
11:36
